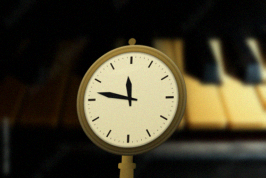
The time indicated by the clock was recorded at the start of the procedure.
11:47
